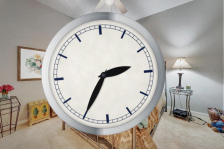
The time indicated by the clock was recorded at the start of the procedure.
2:35
